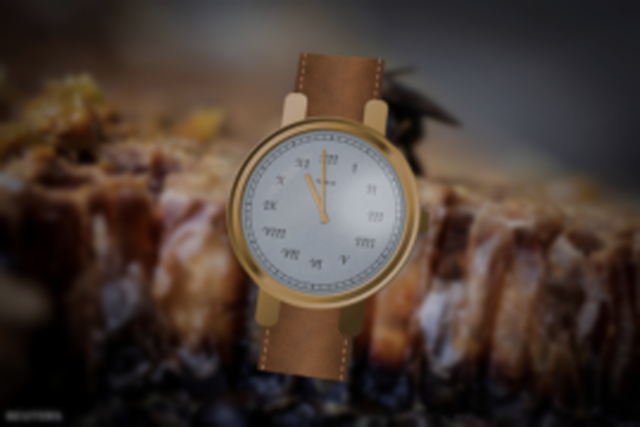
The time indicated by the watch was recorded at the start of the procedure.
10:59
